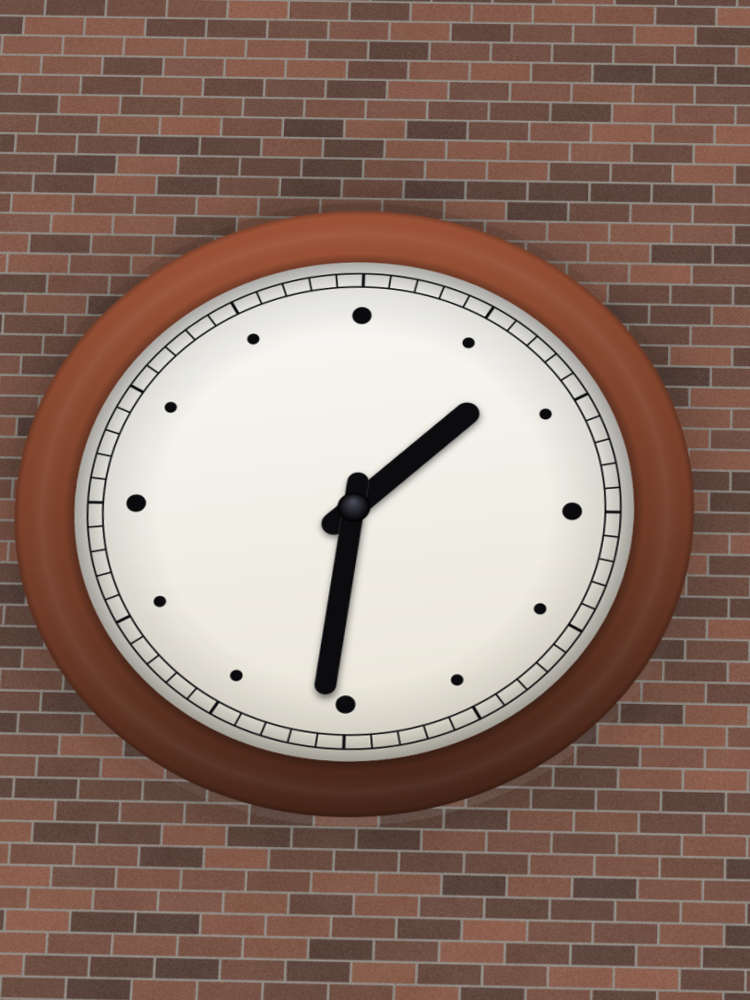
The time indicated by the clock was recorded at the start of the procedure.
1:31
